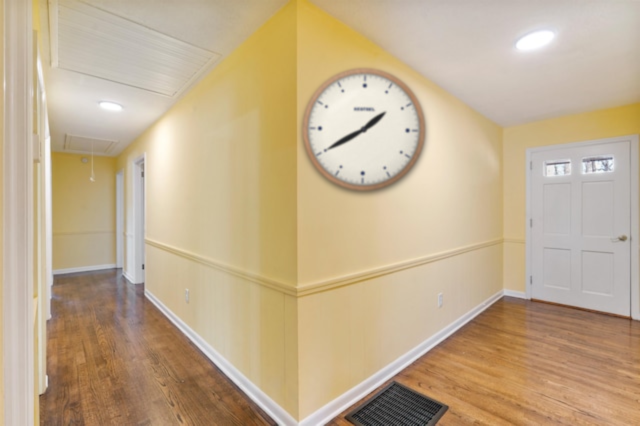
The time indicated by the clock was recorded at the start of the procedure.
1:40
